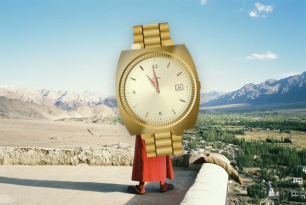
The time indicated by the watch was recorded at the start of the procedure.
10:59
